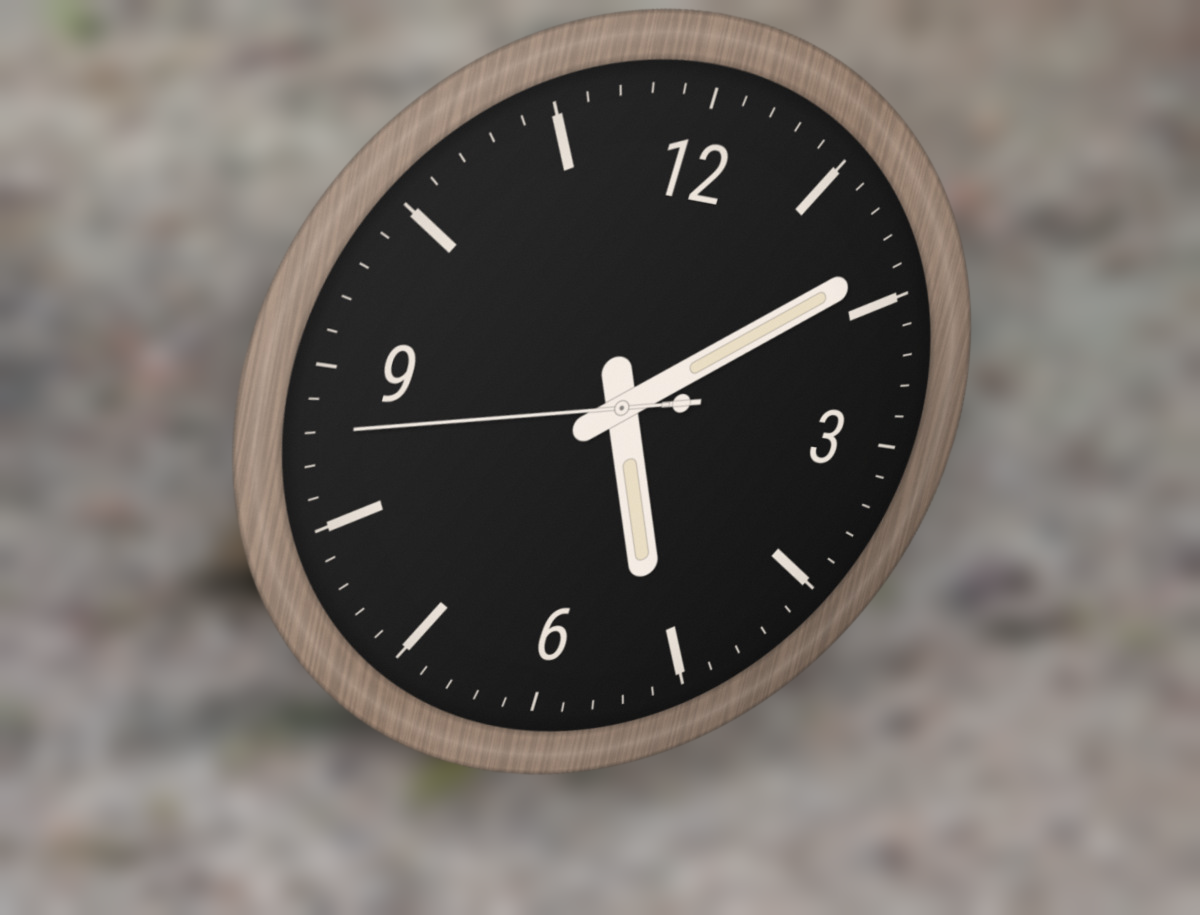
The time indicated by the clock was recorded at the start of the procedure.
5:08:43
